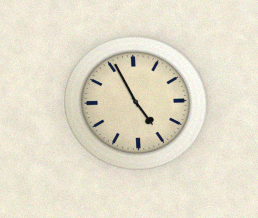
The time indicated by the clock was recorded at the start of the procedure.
4:56
